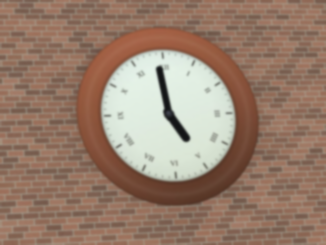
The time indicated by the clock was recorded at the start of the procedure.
4:59
